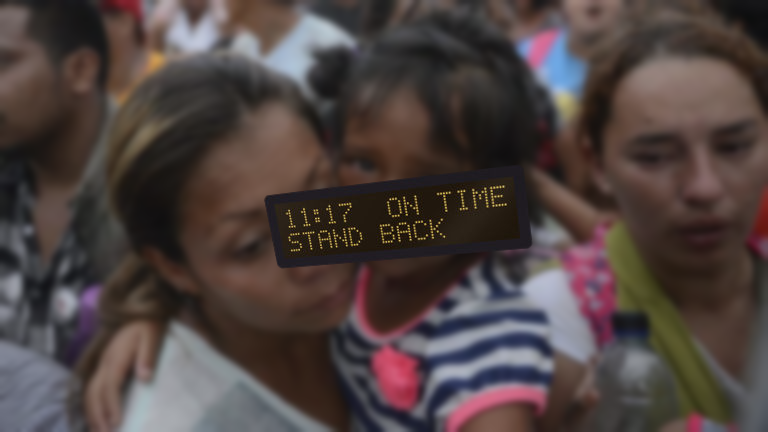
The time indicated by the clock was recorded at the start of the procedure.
11:17
